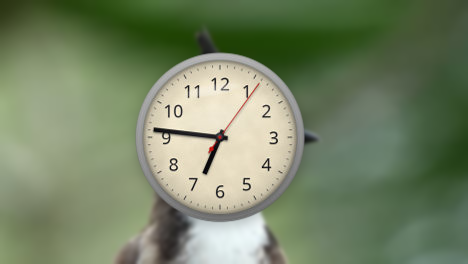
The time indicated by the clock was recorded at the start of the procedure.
6:46:06
